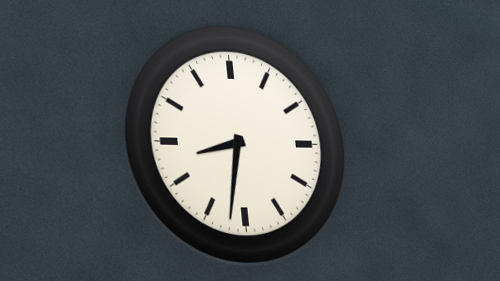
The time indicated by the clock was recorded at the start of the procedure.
8:32
